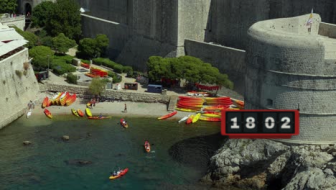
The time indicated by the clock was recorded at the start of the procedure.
18:02
